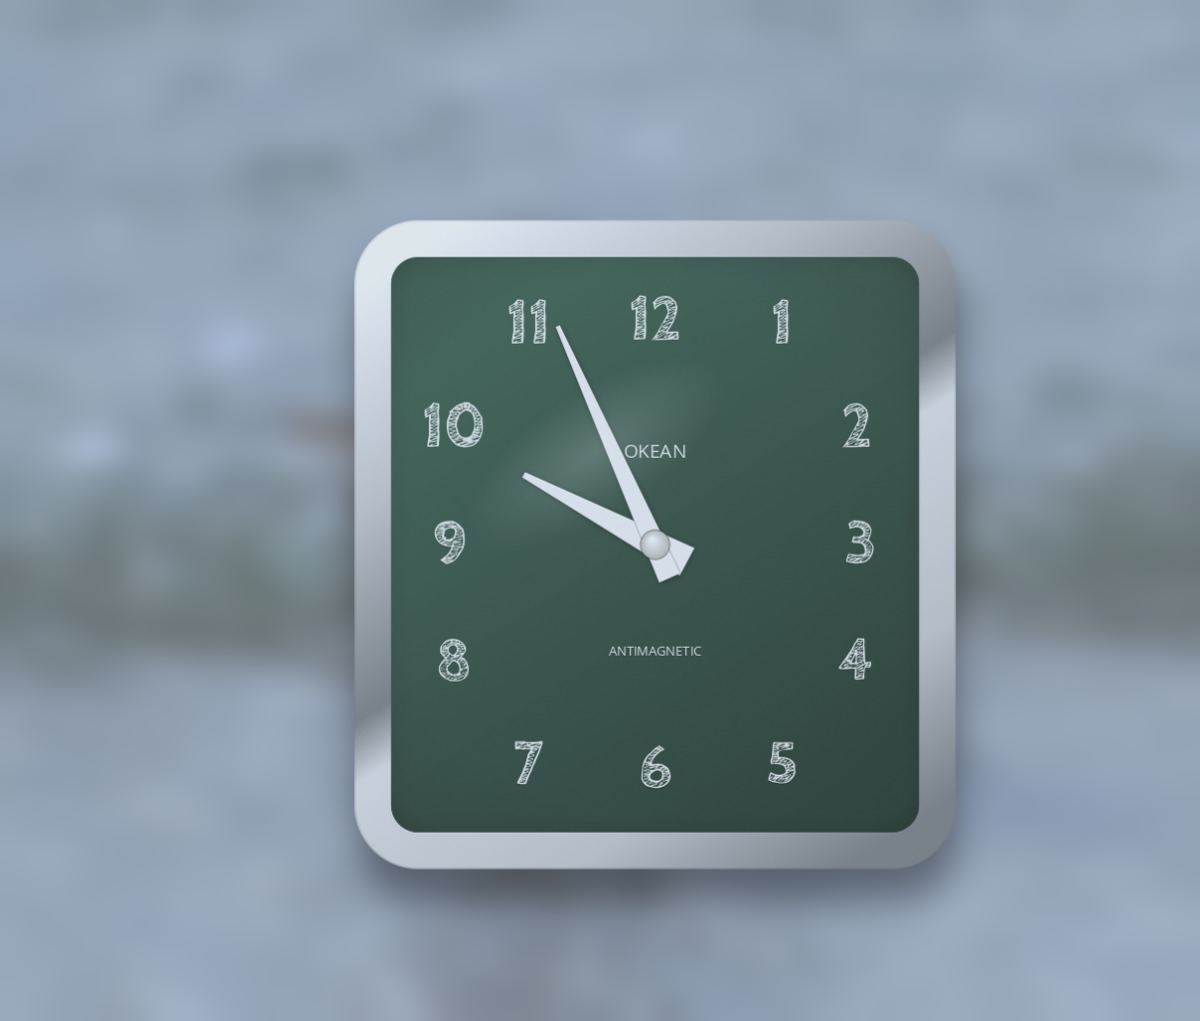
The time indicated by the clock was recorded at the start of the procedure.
9:56
